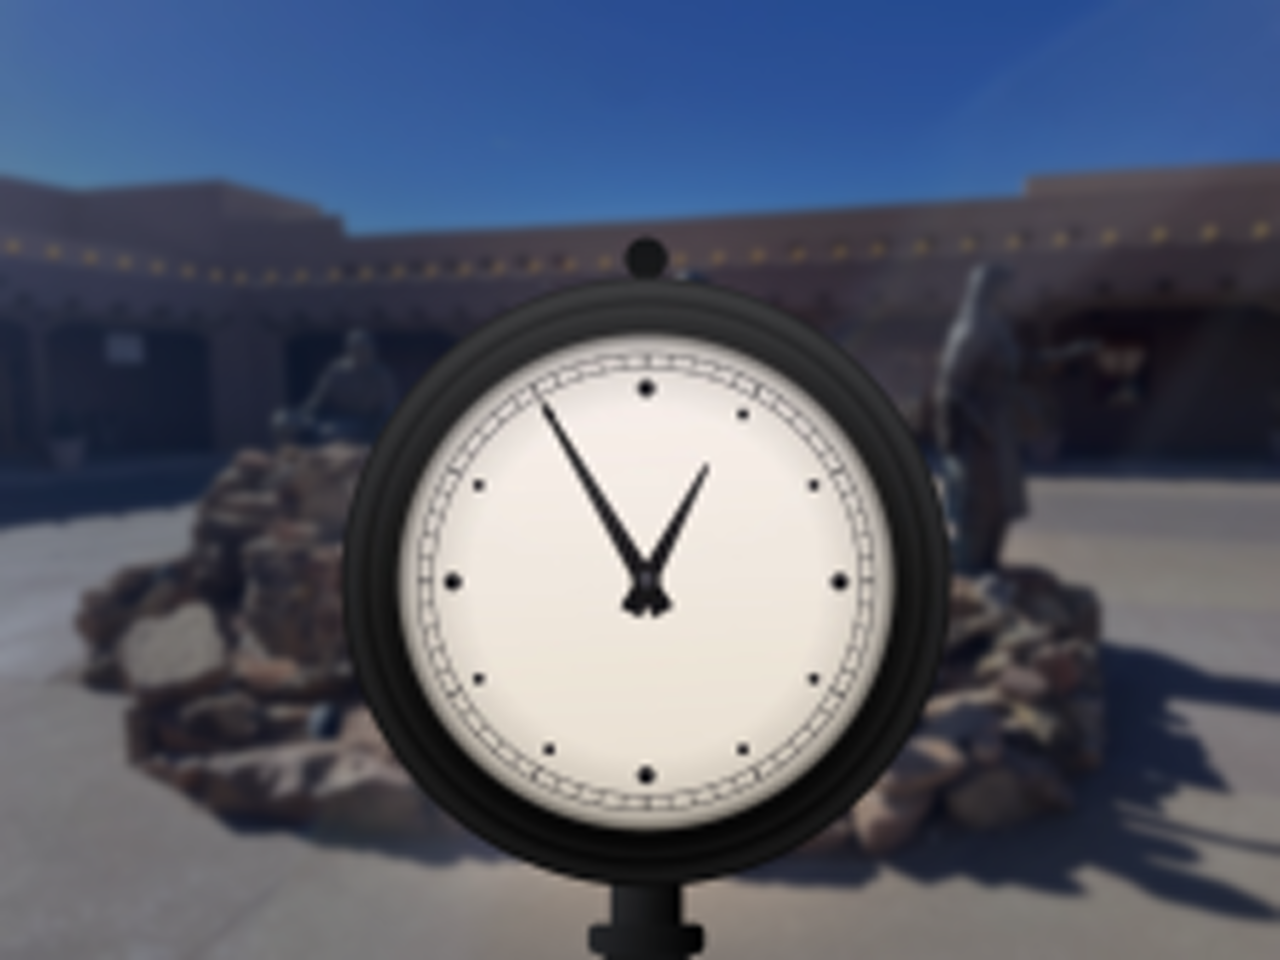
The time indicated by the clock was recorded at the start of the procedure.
12:55
